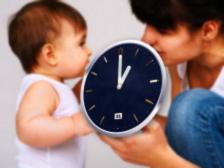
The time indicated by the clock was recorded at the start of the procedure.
1:00
